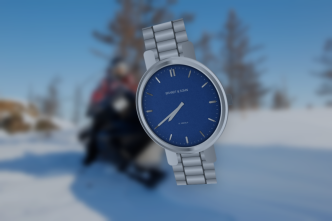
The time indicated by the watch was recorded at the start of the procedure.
7:40
